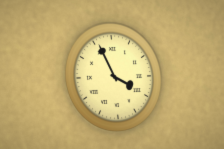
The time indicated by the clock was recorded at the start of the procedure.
3:56
